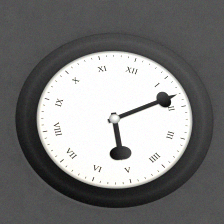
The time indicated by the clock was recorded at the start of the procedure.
5:08
